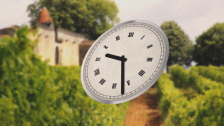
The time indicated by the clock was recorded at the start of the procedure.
9:27
